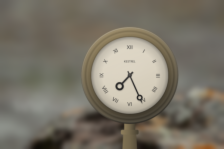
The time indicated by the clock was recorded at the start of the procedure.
7:26
